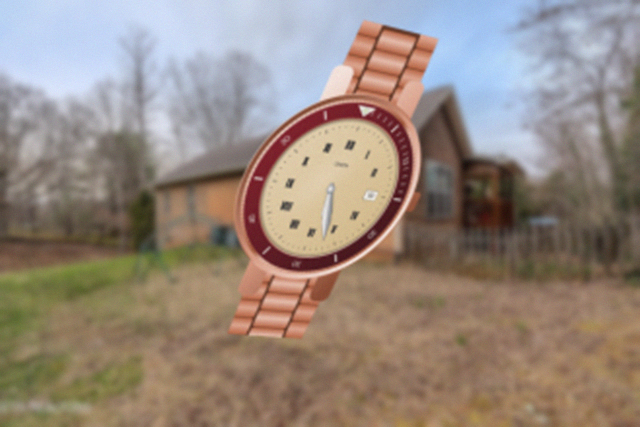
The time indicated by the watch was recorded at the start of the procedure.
5:27
